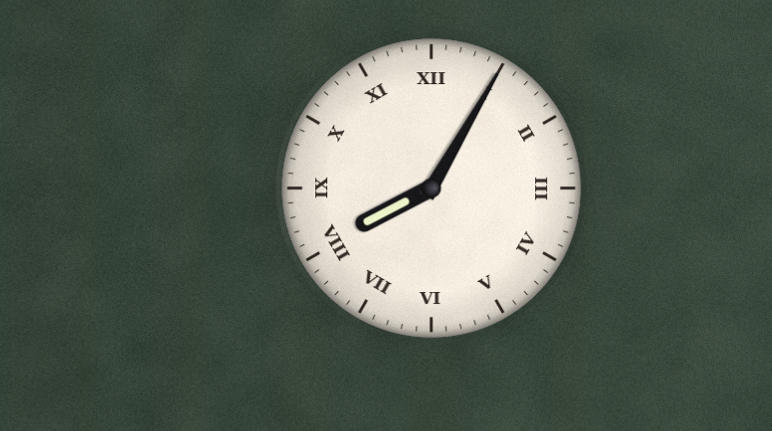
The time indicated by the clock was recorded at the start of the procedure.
8:05
